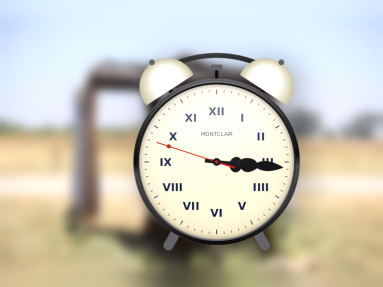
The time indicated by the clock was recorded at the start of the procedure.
3:15:48
